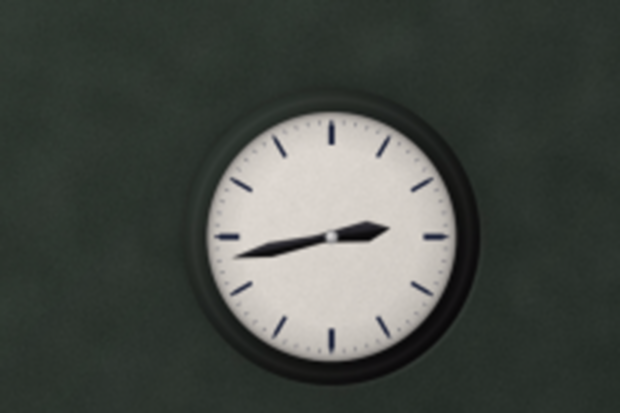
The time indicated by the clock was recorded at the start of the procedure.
2:43
